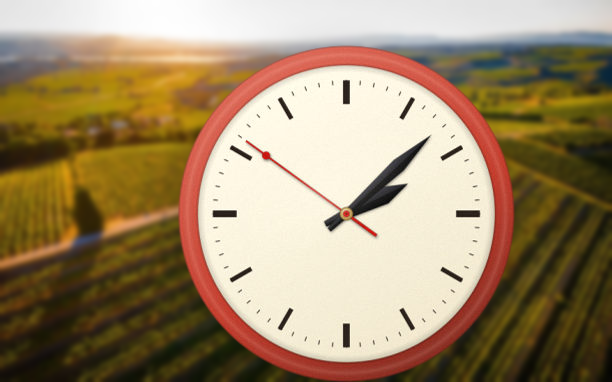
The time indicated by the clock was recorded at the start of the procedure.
2:07:51
